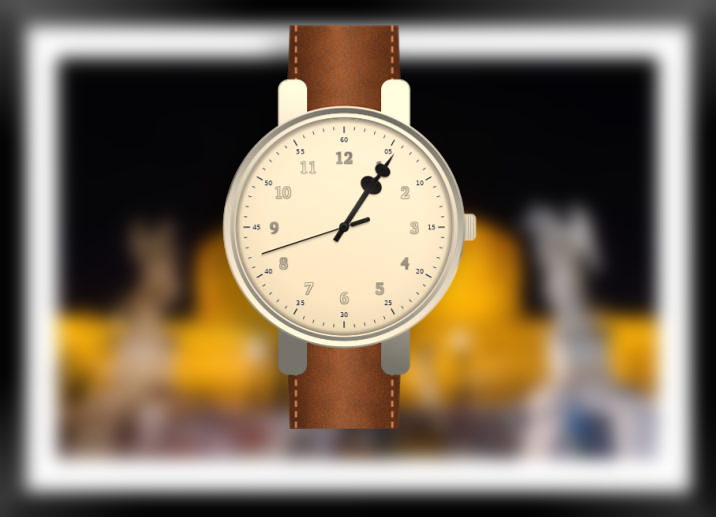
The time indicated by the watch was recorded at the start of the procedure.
1:05:42
